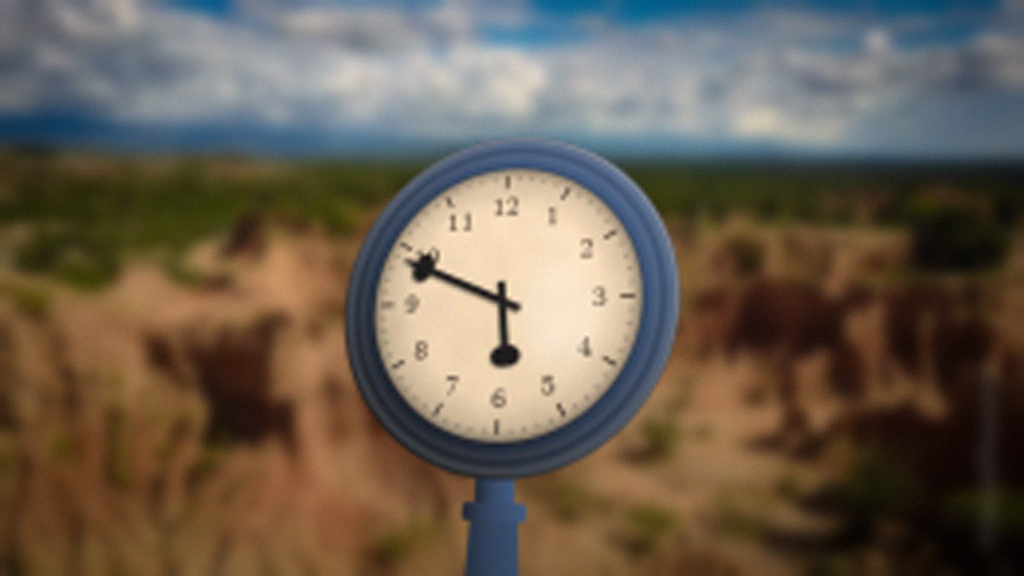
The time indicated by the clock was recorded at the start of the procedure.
5:49
